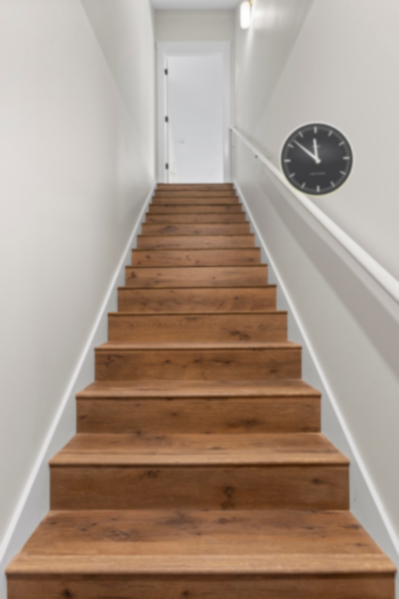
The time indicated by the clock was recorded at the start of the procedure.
11:52
